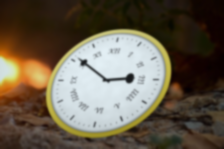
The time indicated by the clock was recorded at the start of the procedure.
2:51
